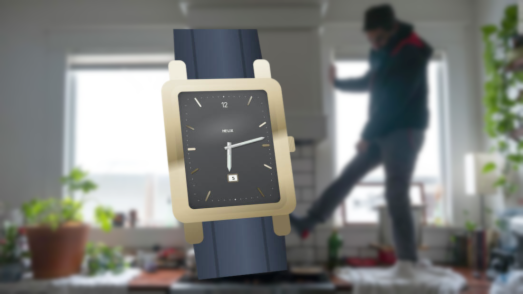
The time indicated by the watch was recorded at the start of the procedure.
6:13
